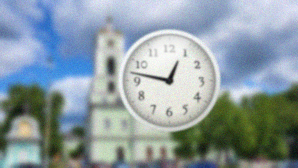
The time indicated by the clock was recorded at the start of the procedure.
12:47
